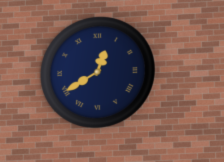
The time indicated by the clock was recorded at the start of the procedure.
12:40
